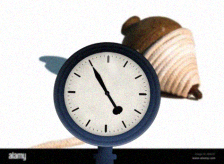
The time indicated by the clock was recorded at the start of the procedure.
4:55
